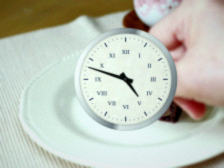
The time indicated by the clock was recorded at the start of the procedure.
4:48
